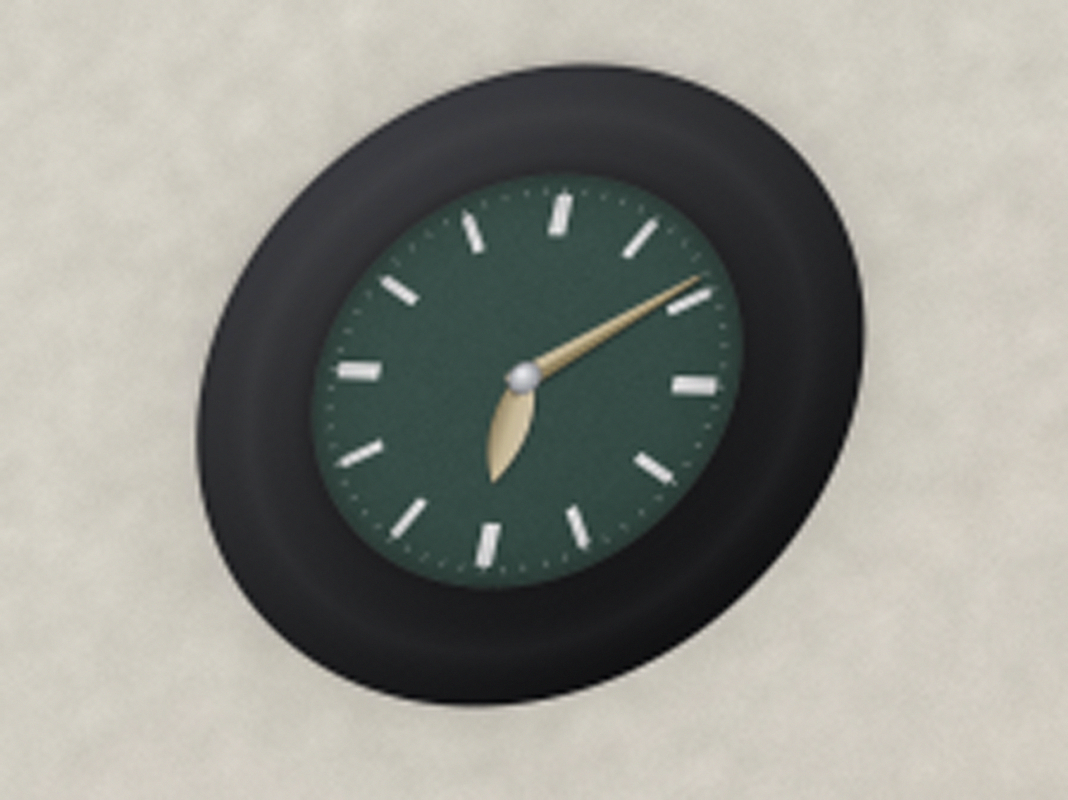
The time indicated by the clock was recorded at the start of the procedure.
6:09
